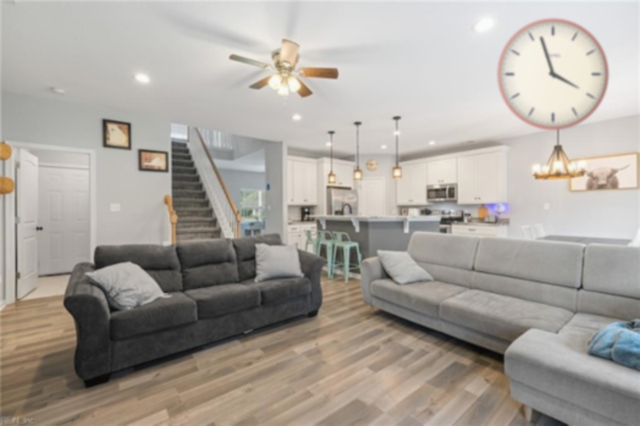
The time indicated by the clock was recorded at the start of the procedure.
3:57
